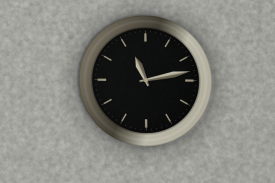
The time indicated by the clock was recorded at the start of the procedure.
11:13
